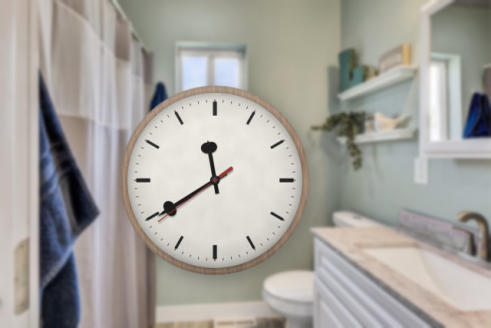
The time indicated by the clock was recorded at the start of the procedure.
11:39:39
